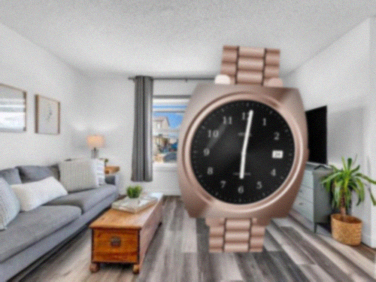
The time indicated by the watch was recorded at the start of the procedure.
6:01
